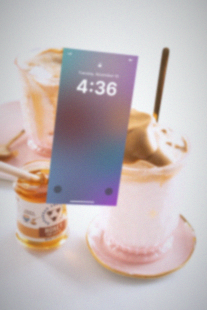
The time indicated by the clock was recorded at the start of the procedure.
4:36
